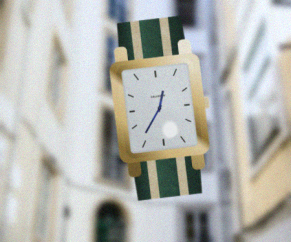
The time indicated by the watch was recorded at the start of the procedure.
12:36
